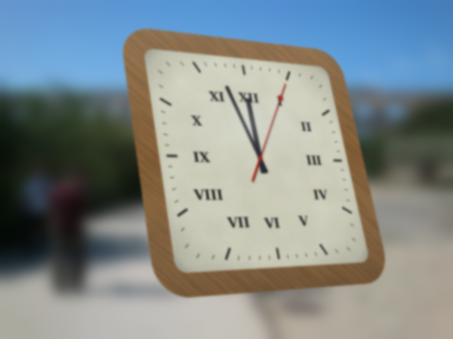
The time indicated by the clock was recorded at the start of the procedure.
11:57:05
